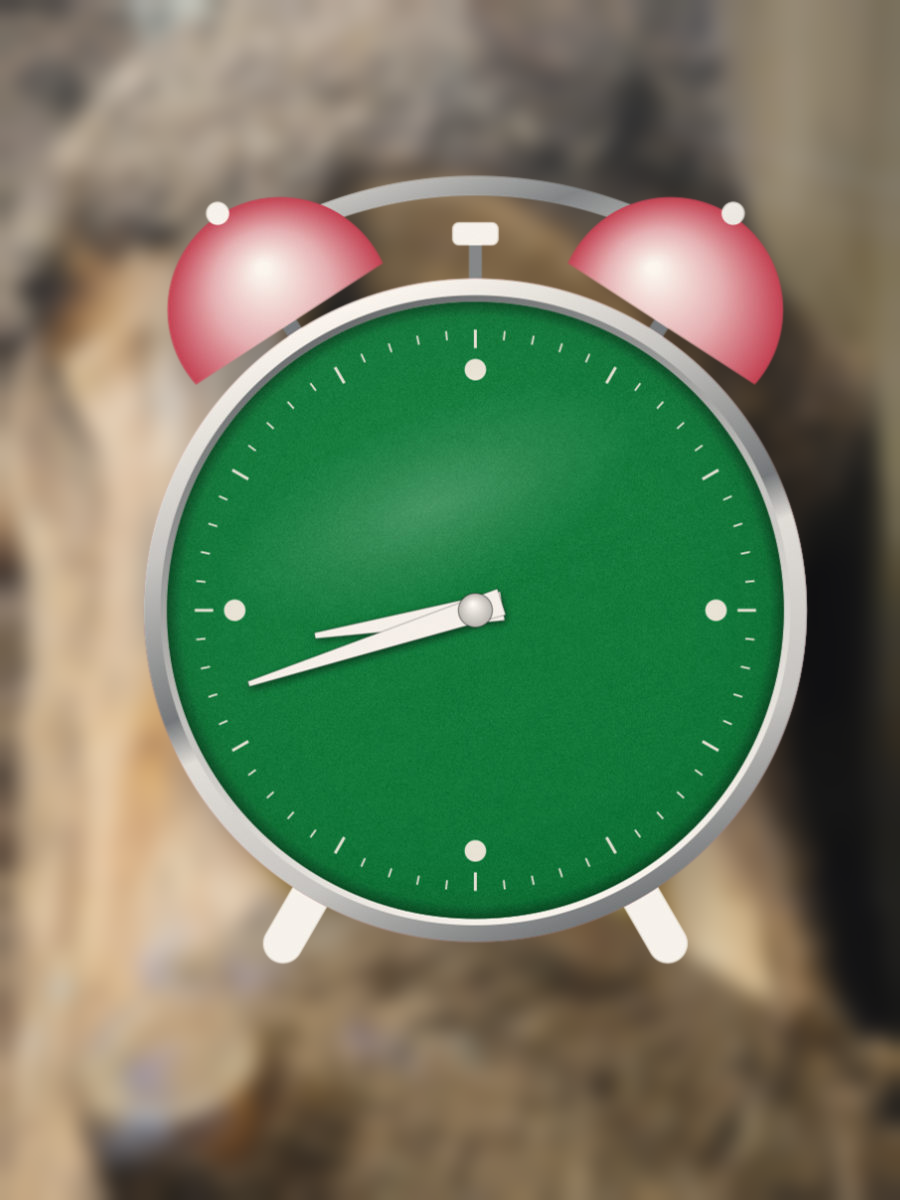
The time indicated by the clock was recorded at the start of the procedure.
8:42
